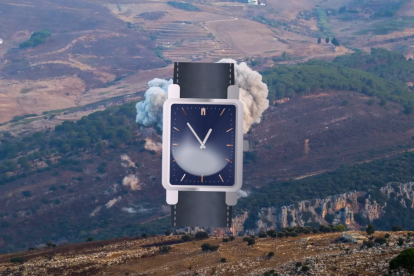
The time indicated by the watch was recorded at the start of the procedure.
12:54
